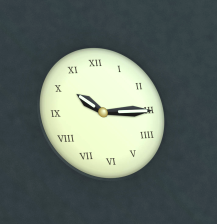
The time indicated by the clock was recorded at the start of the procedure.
10:15
